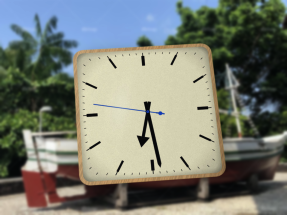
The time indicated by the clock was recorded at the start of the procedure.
6:28:47
